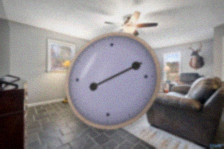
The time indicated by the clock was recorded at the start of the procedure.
8:11
